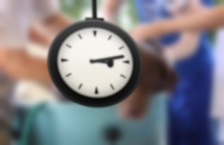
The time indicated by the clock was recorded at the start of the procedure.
3:13
